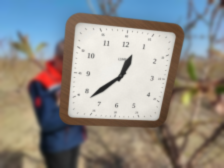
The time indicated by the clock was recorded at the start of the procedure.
12:38
